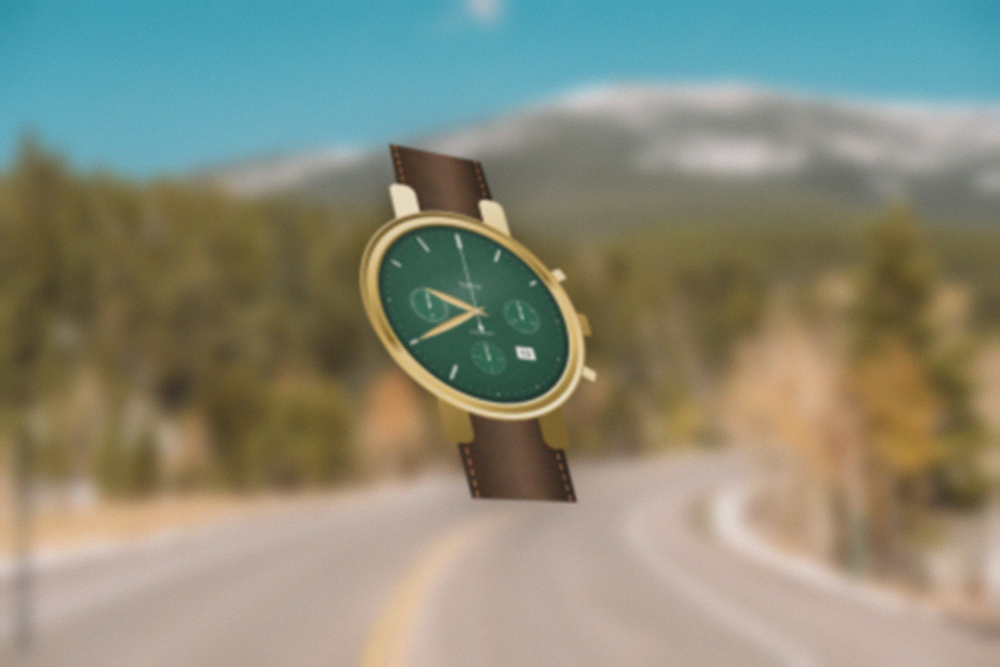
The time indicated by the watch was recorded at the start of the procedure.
9:40
